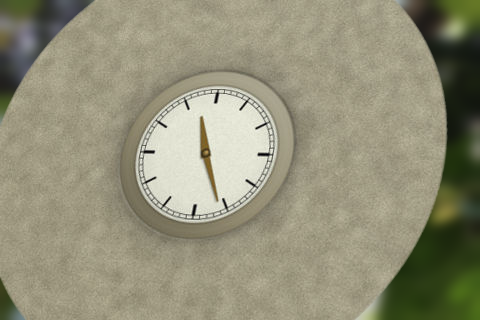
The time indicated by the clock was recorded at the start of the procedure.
11:26
